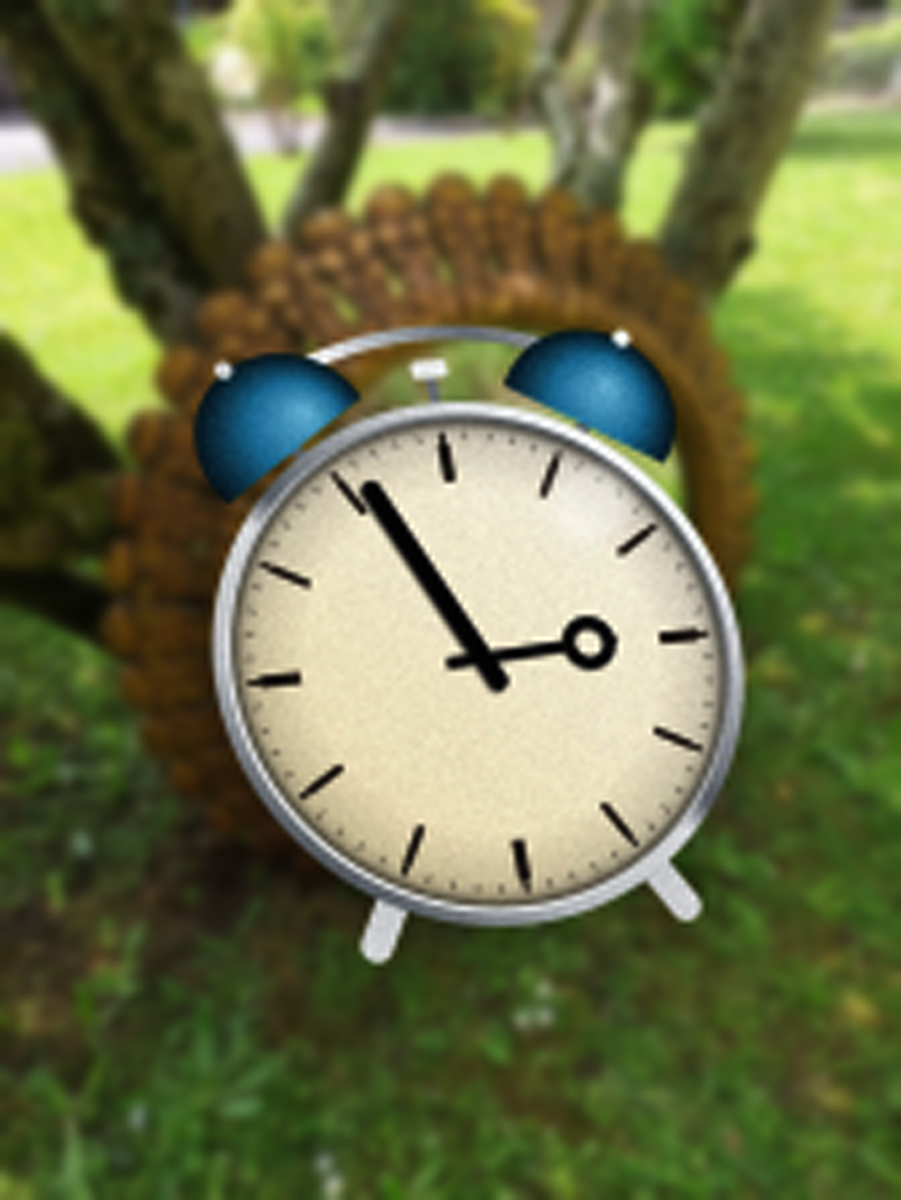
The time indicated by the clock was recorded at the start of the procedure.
2:56
